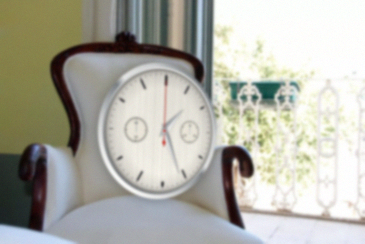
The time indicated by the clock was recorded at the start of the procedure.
1:26
